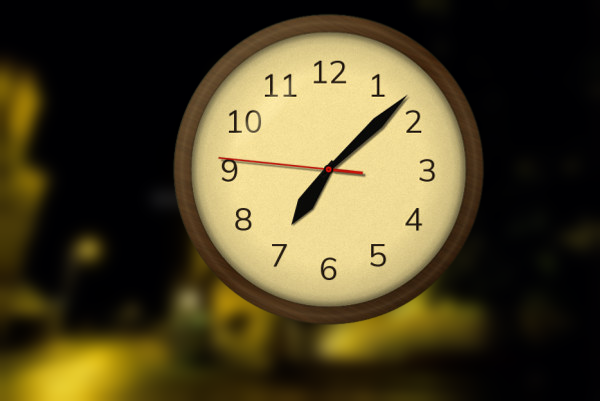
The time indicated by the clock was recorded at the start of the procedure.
7:07:46
